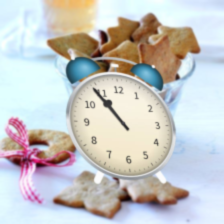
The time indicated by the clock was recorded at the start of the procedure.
10:54
